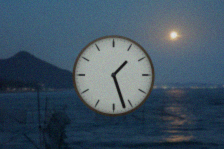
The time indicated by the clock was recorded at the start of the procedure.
1:27
